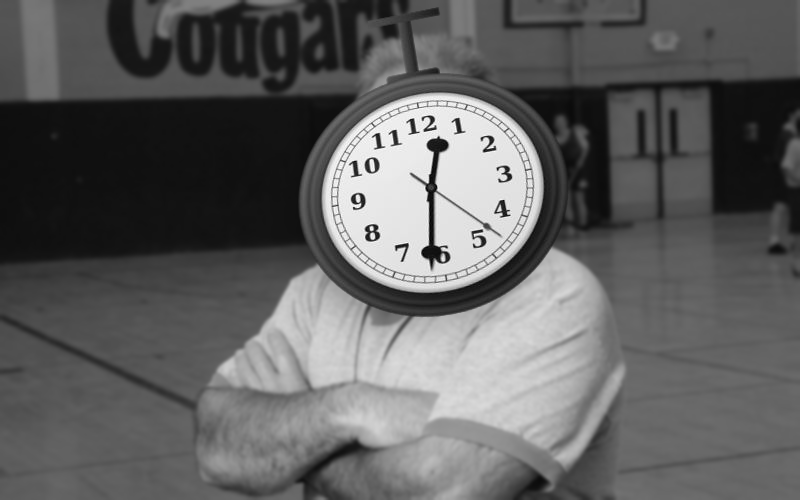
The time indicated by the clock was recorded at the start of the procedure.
12:31:23
